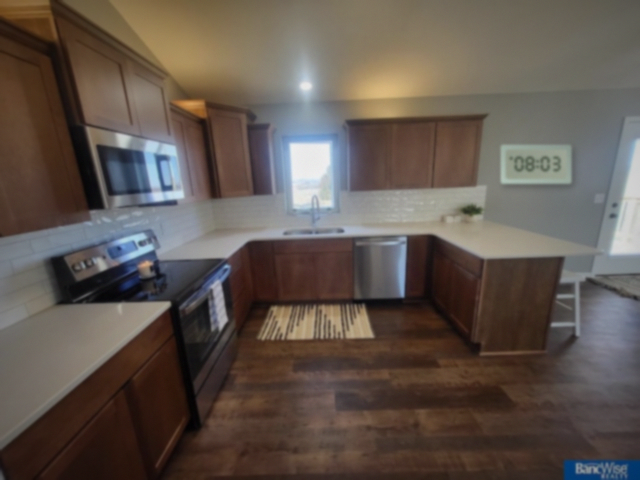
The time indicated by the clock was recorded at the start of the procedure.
8:03
